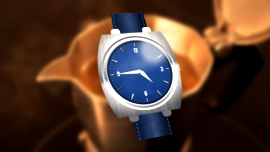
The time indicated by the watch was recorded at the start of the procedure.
4:45
